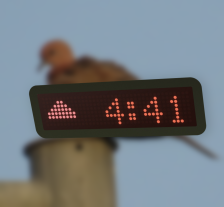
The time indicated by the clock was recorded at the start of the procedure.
4:41
